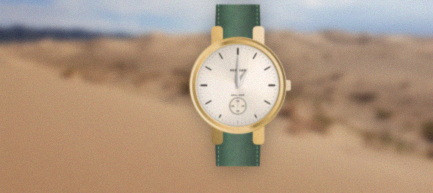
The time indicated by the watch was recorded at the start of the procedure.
1:00
